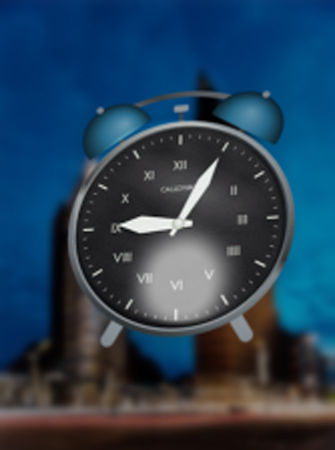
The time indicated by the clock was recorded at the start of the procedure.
9:05
